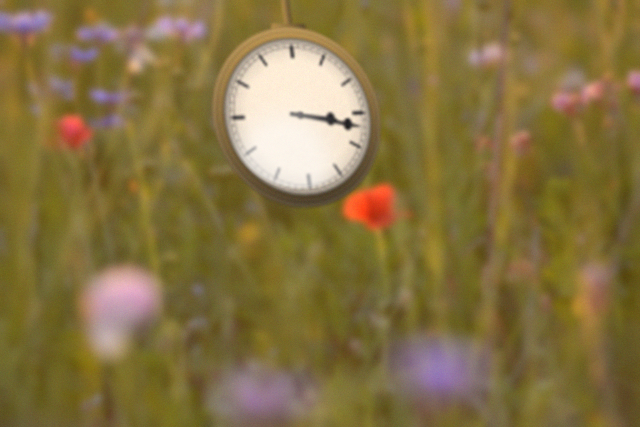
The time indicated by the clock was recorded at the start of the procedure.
3:17
